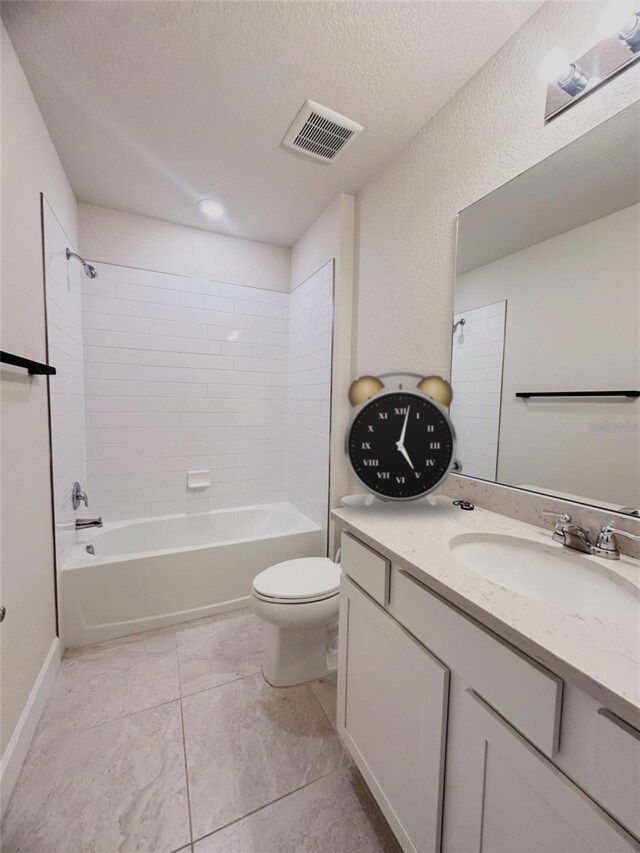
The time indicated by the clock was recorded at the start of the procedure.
5:02
